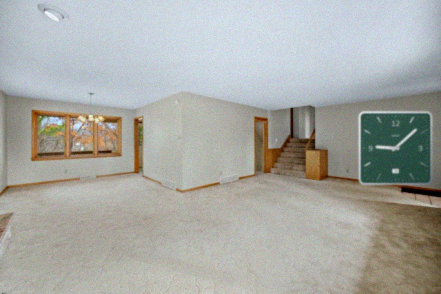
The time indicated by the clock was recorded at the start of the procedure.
9:08
